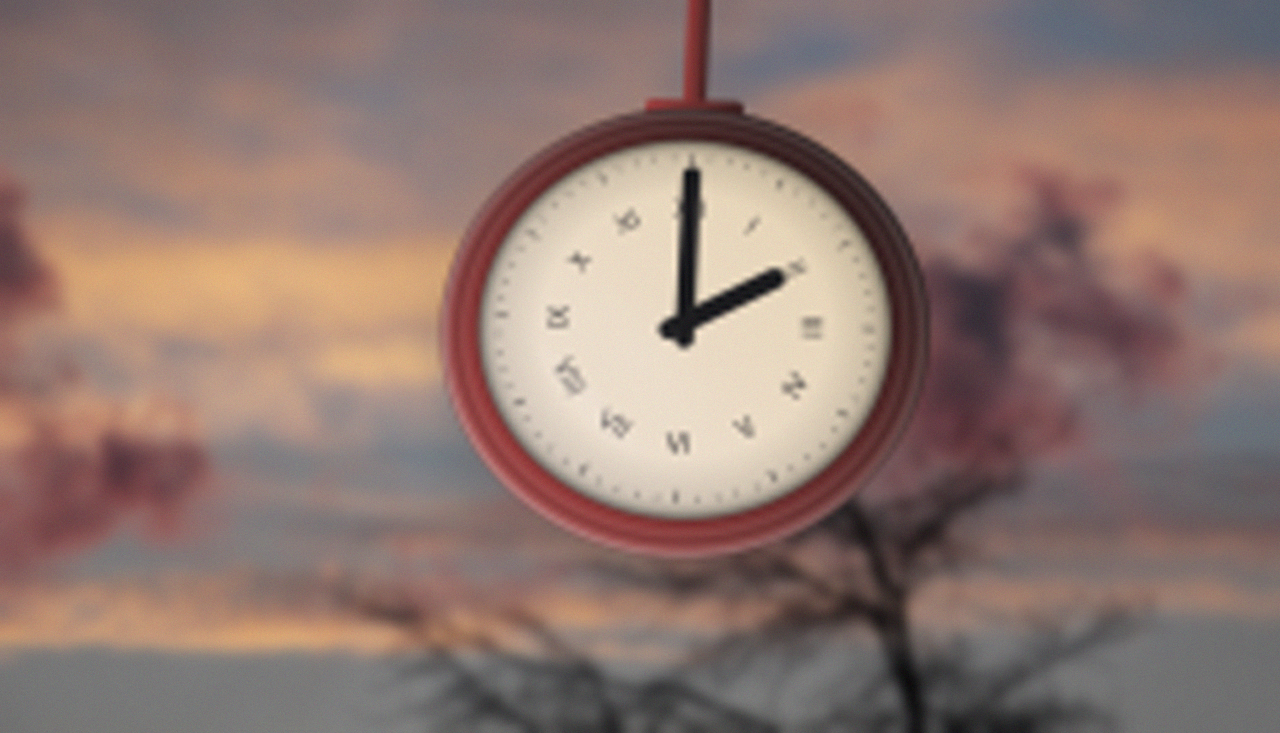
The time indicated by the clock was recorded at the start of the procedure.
2:00
